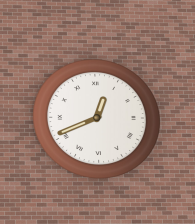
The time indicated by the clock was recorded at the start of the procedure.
12:41
